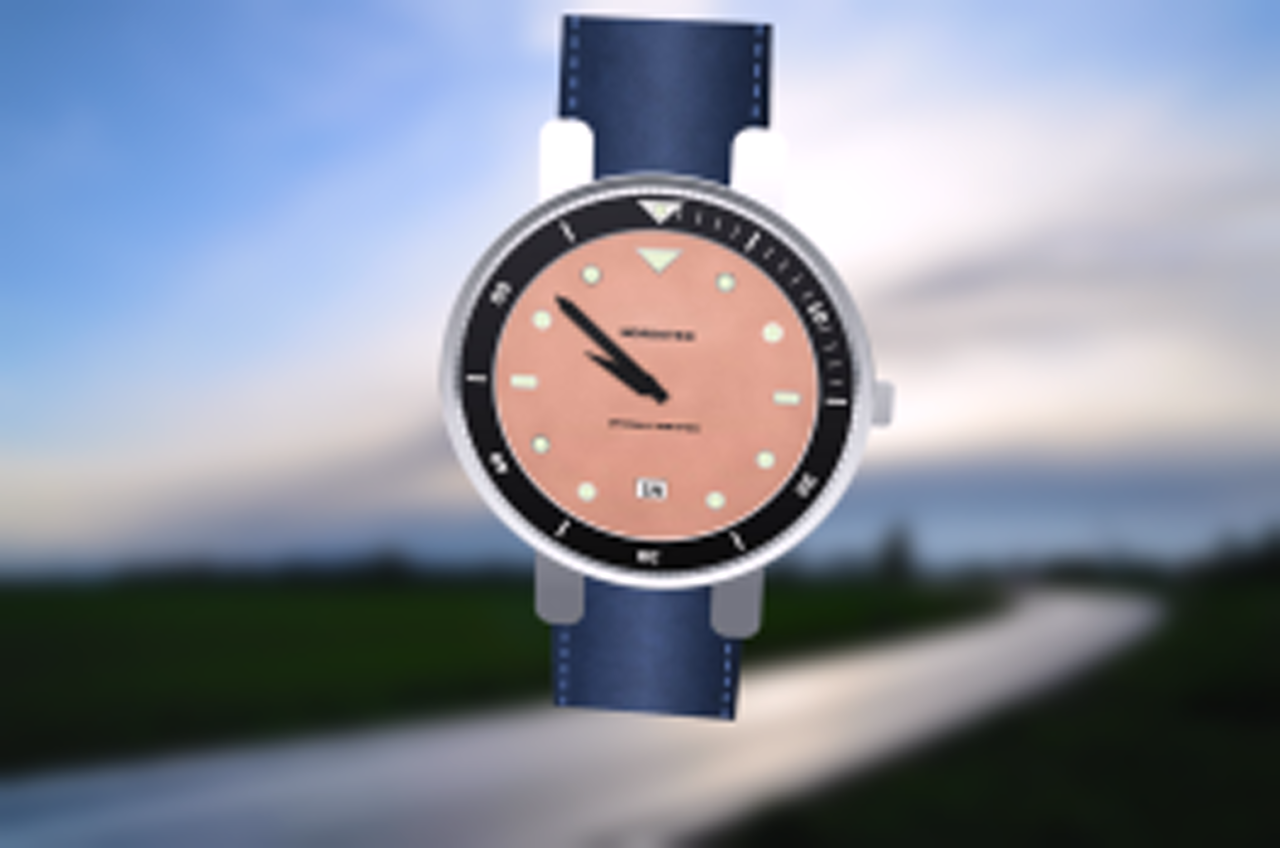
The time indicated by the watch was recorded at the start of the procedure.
9:52
